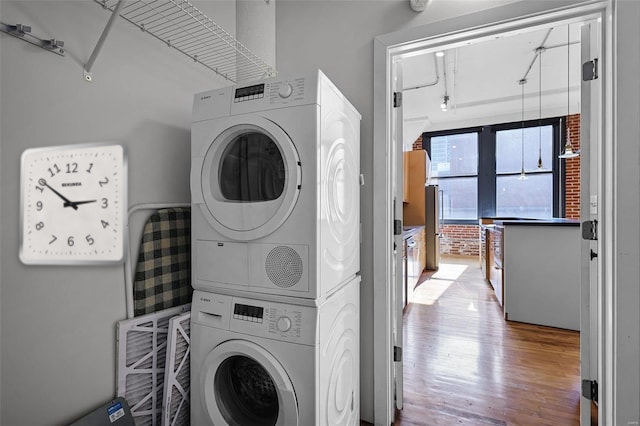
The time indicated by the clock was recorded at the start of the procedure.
2:51
